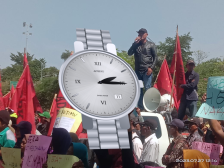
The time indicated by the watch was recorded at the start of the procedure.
2:15
